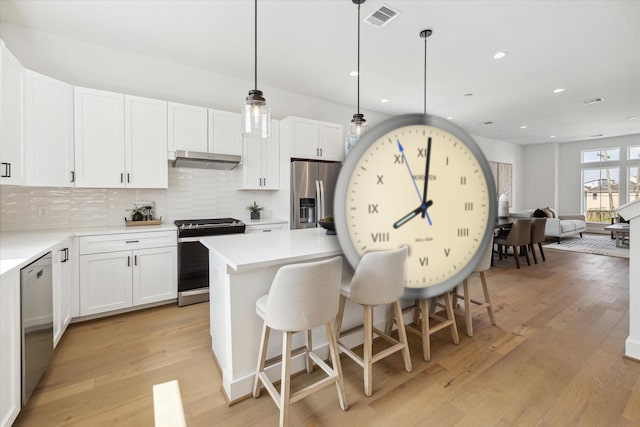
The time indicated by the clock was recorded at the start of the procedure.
8:00:56
